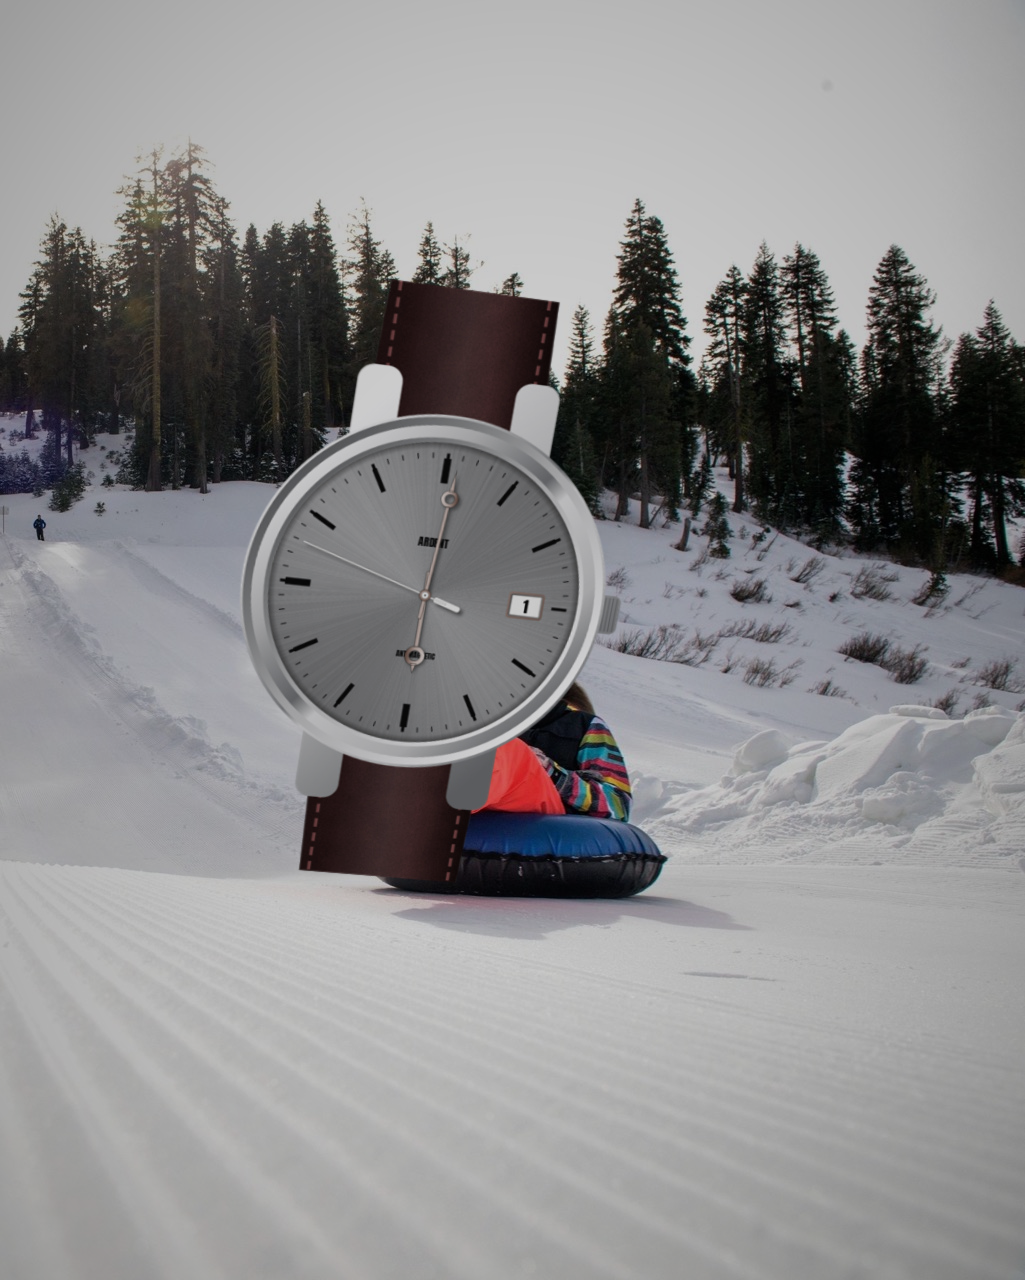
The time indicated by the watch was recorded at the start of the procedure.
6:00:48
